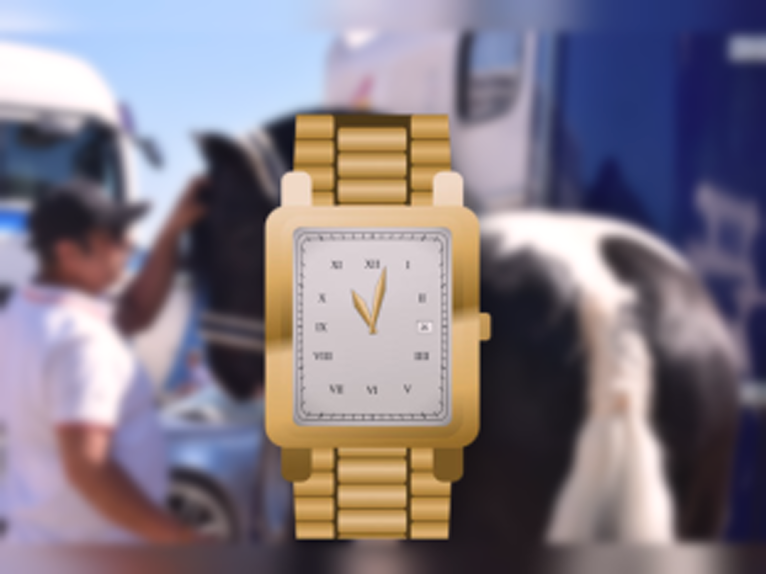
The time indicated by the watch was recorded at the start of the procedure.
11:02
